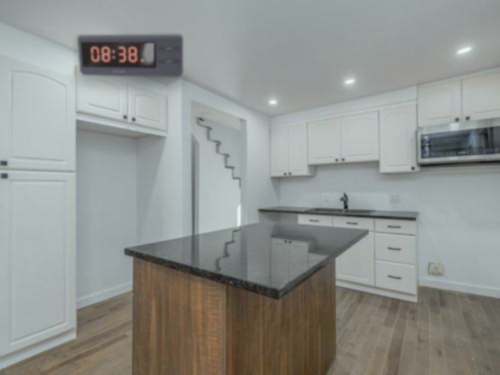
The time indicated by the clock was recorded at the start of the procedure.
8:38
